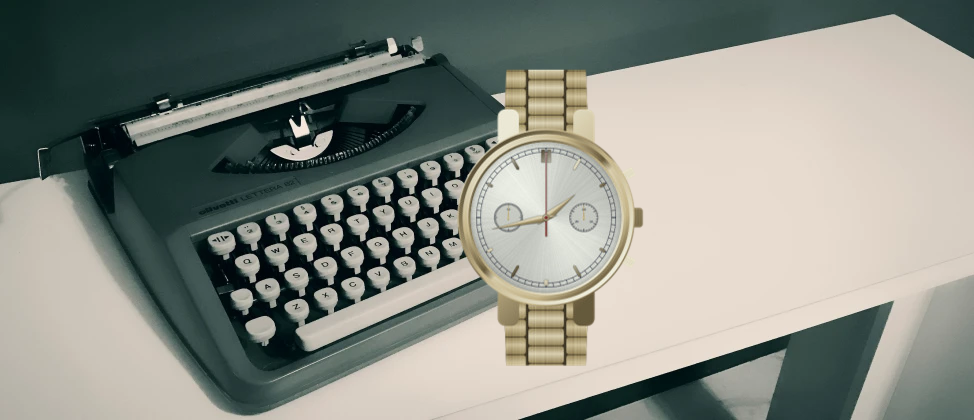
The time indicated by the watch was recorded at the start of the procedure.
1:43
